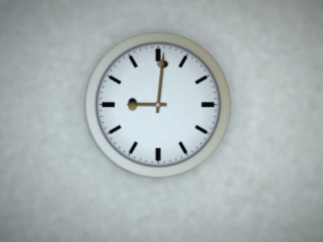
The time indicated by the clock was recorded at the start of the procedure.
9:01
